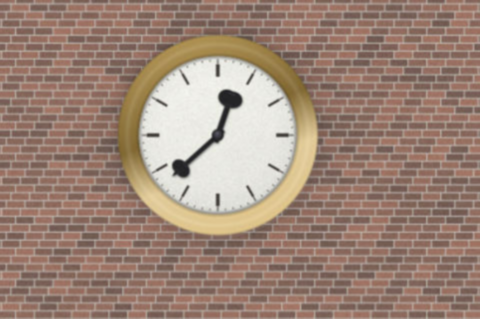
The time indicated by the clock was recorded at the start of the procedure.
12:38
